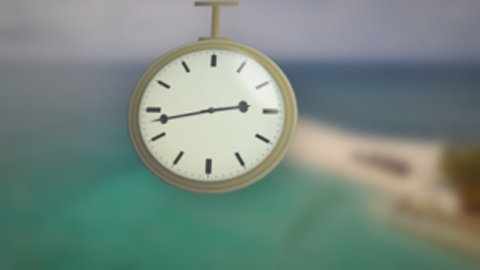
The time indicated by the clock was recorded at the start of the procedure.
2:43
